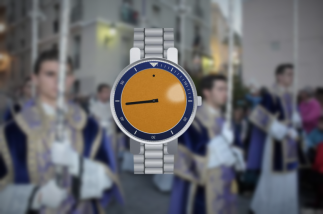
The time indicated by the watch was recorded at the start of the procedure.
8:44
